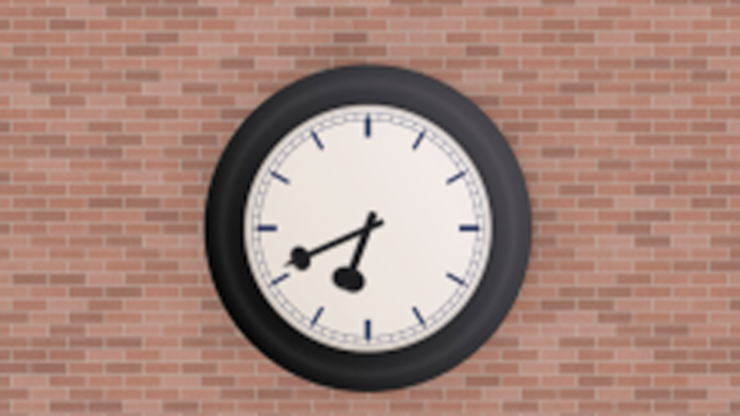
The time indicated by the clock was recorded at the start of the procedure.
6:41
